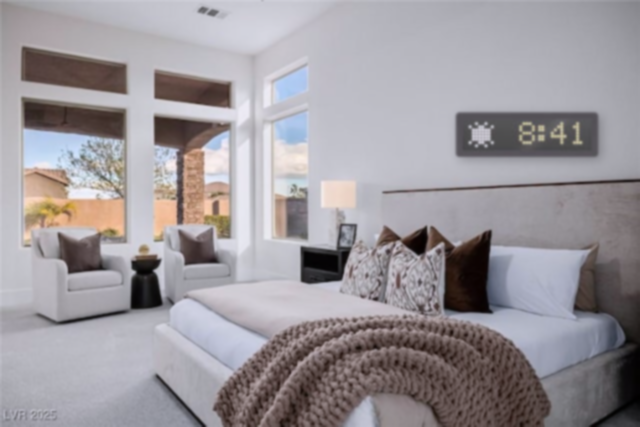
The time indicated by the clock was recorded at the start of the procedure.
8:41
